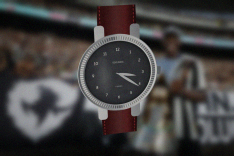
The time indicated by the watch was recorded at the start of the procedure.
3:21
